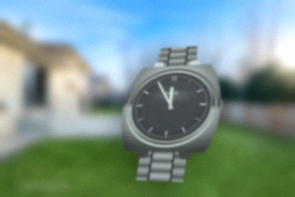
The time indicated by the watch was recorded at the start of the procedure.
11:55
